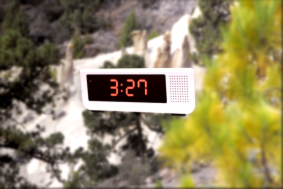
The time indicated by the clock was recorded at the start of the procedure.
3:27
